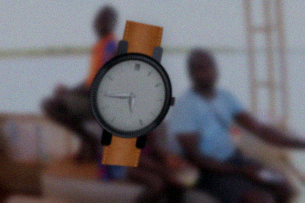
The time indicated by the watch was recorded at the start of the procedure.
5:44
